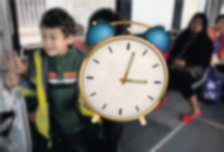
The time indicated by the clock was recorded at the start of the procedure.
3:02
